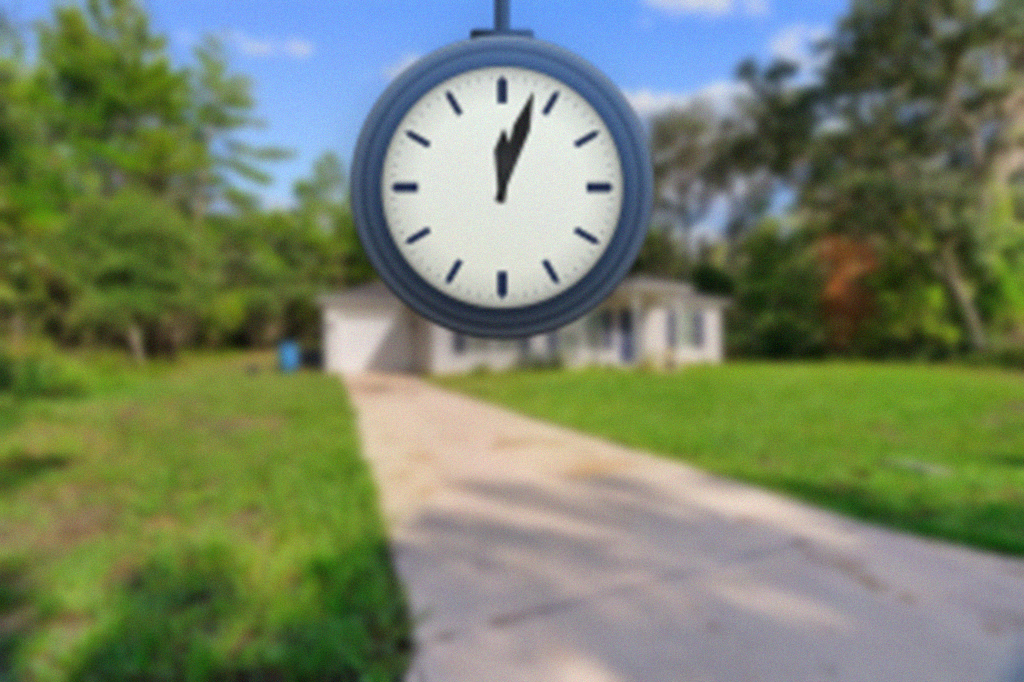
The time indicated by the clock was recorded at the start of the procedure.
12:03
